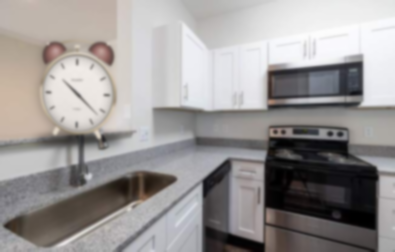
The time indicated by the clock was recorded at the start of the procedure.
10:22
